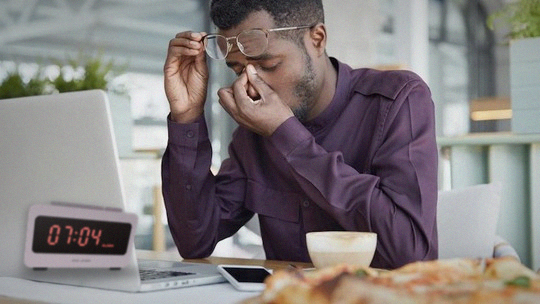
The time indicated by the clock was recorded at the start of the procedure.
7:04
